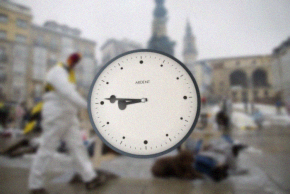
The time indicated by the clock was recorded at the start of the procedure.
8:46
